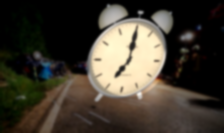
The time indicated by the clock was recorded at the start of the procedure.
7:00
